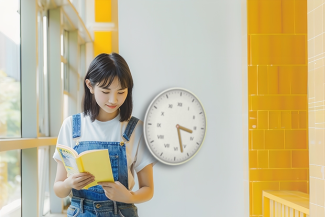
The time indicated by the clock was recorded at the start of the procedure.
3:27
